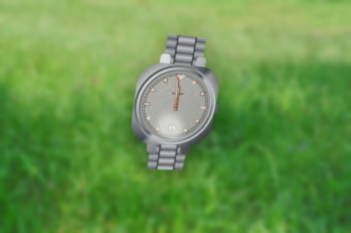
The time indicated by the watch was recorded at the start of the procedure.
11:59
